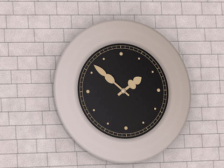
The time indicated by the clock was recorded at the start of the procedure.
1:52
